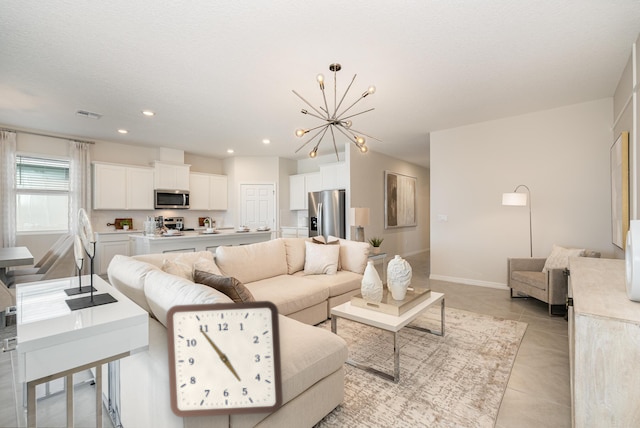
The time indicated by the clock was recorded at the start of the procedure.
4:54
